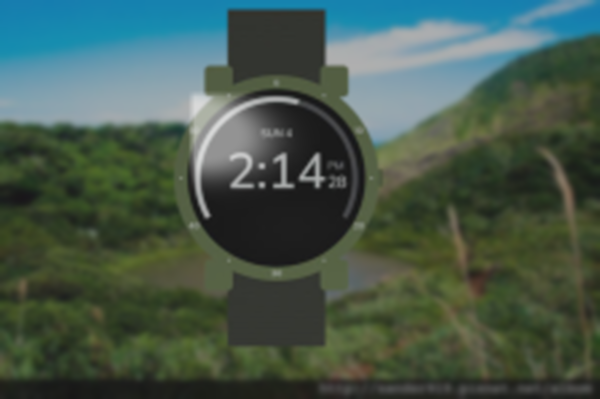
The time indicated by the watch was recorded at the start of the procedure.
2:14
